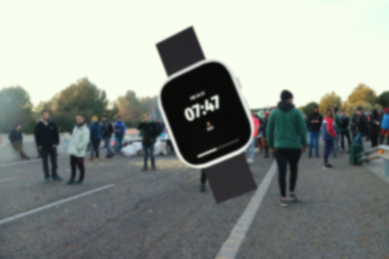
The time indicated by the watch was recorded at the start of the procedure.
7:47
